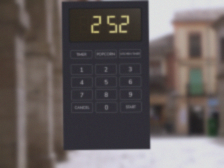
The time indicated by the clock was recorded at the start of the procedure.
2:52
